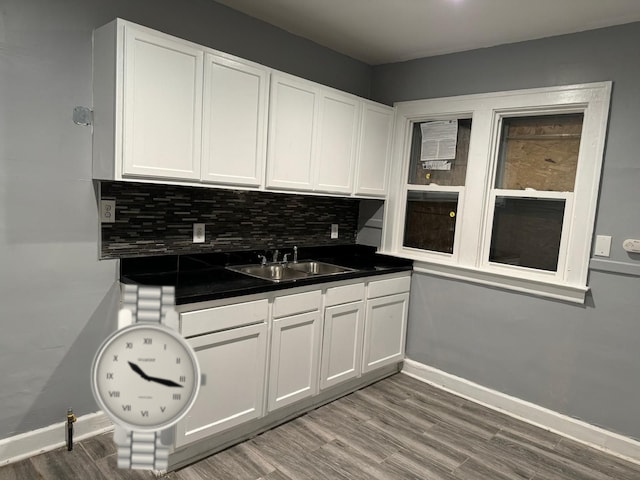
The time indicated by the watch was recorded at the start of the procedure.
10:17
